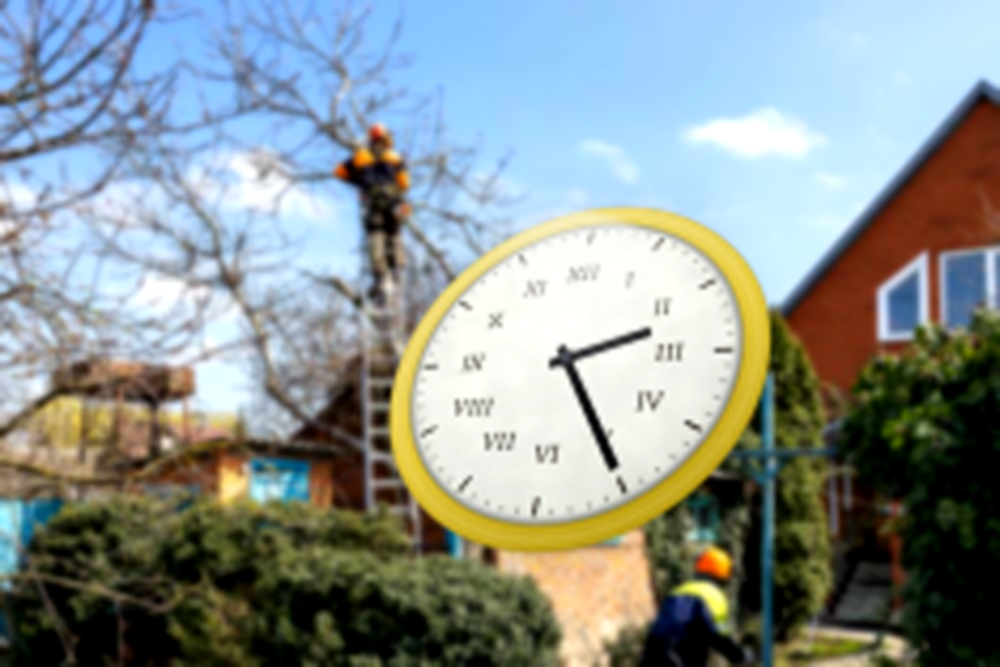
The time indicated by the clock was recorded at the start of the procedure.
2:25
